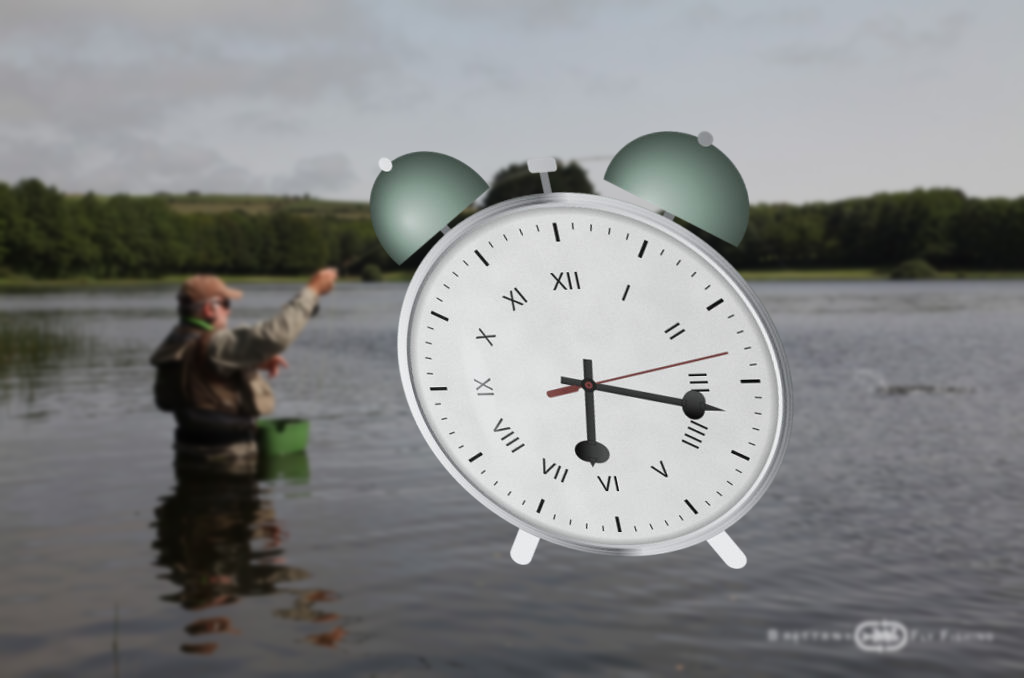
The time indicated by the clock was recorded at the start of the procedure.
6:17:13
